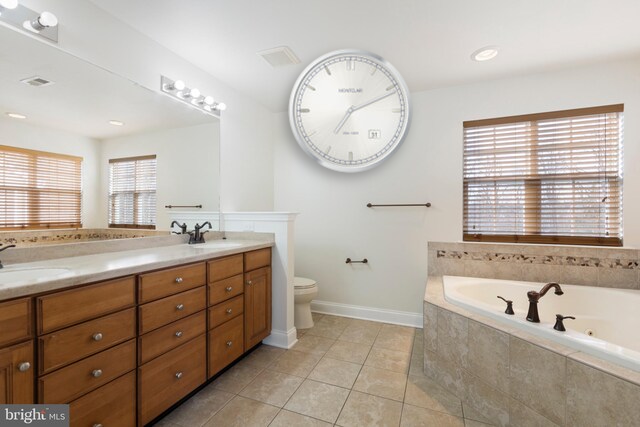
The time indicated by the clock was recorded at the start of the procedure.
7:11
